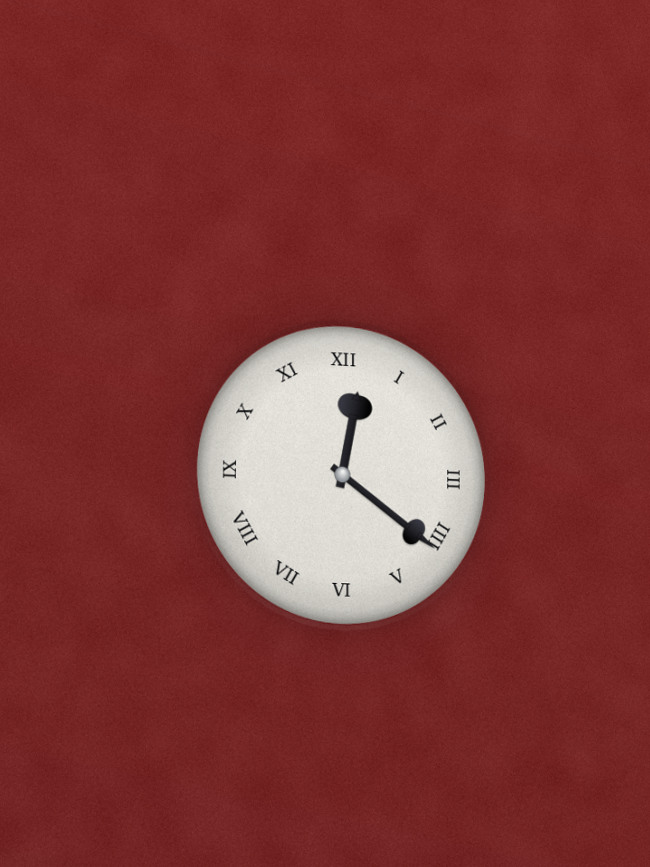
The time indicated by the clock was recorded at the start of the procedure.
12:21
